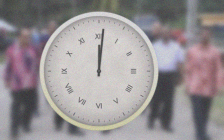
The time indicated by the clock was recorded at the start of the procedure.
12:01
